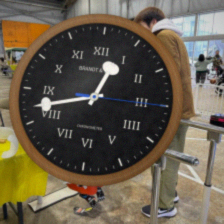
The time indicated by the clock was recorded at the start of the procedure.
12:42:15
